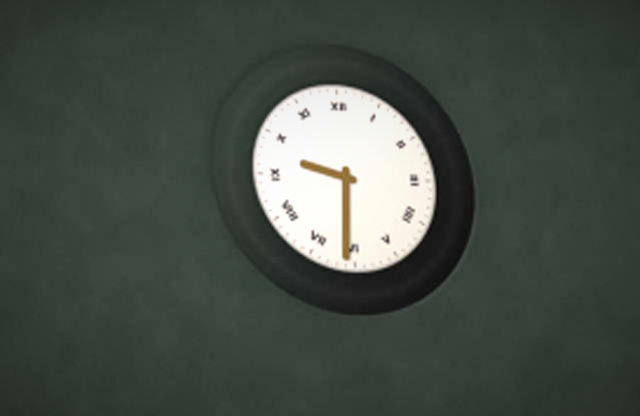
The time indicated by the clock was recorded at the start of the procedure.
9:31
